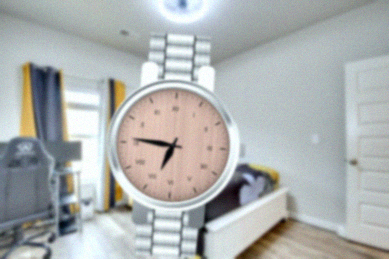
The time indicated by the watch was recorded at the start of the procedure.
6:46
